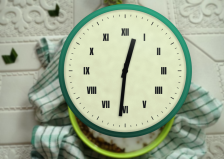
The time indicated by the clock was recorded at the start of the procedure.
12:31
